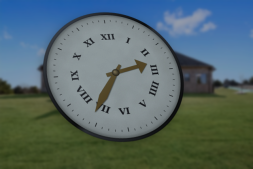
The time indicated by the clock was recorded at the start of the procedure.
2:36
